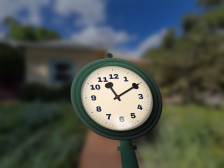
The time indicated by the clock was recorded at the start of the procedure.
11:10
